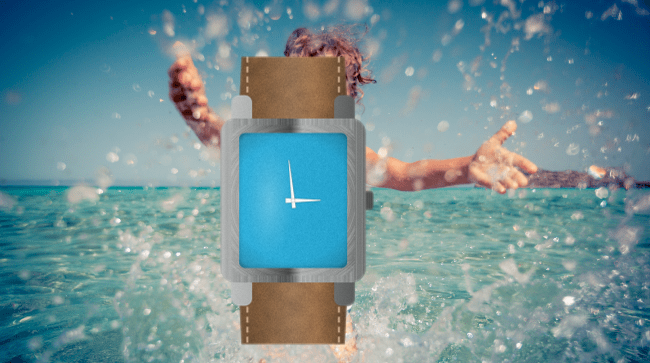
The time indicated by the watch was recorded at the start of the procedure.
2:59
